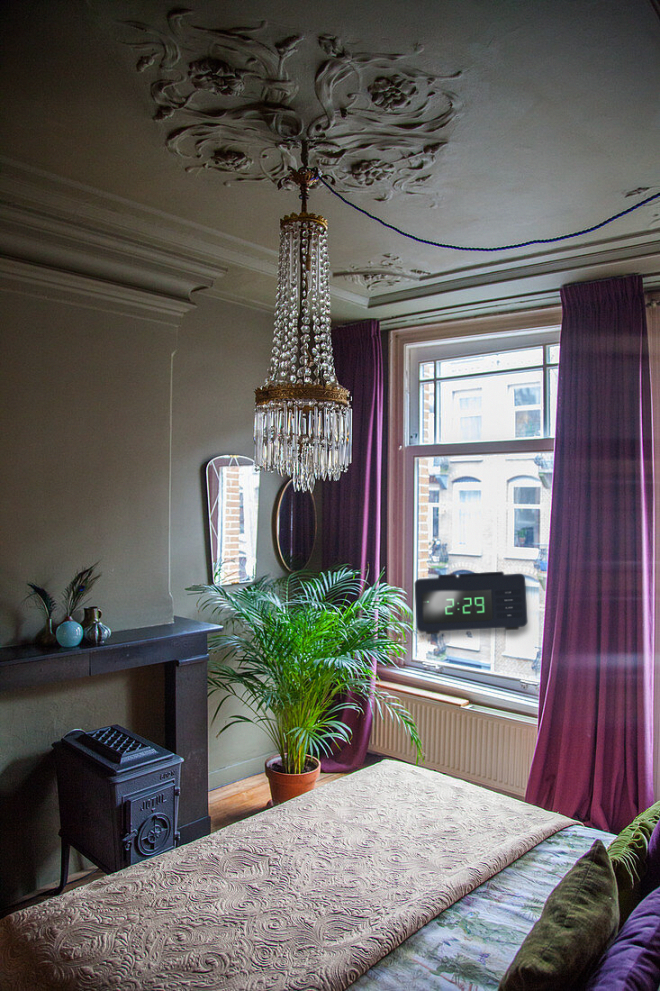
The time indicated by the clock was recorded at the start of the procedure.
2:29
